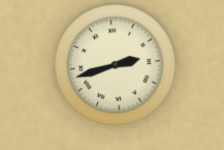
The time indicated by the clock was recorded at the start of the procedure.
2:43
